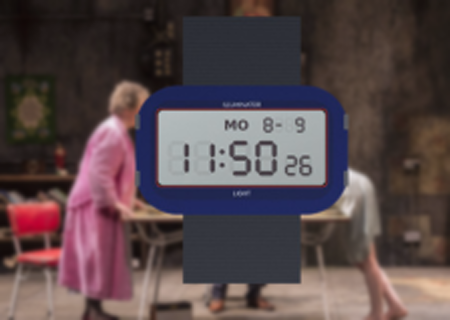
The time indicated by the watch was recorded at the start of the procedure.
11:50:26
